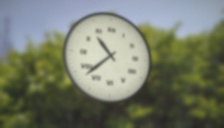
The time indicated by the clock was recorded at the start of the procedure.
10:38
